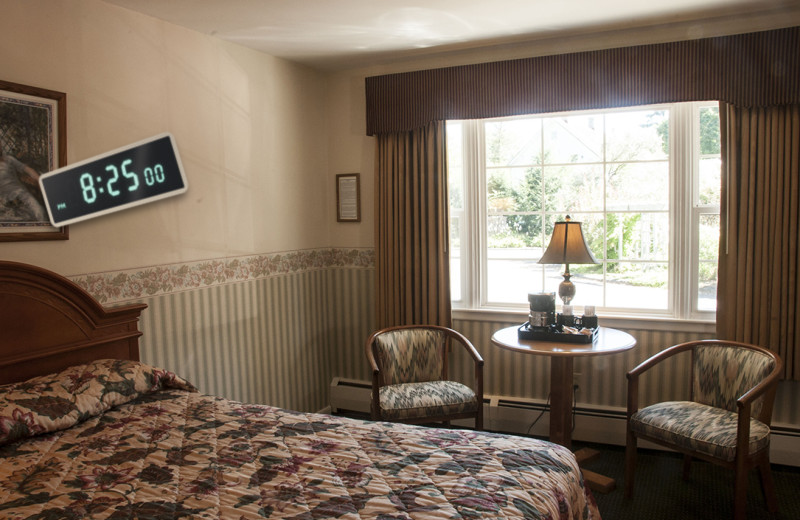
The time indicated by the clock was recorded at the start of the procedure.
8:25:00
